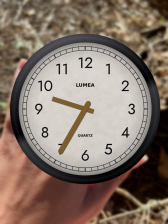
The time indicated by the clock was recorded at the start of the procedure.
9:35
